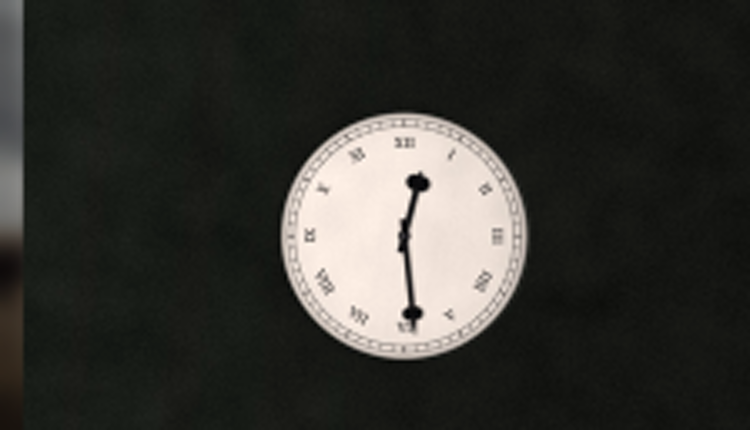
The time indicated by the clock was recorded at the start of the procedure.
12:29
